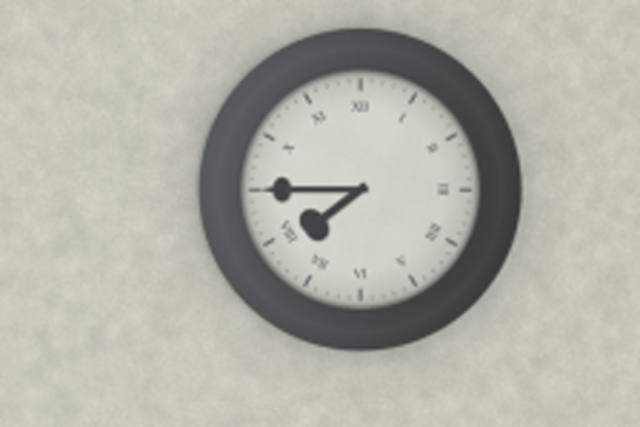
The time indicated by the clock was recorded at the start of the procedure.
7:45
